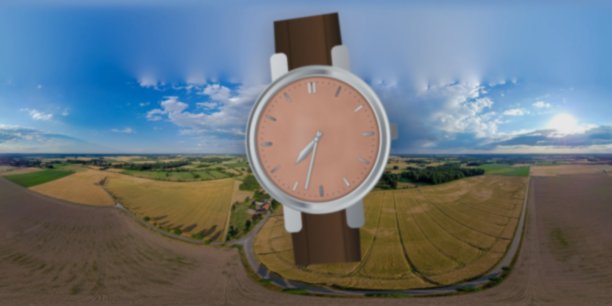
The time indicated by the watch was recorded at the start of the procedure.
7:33
